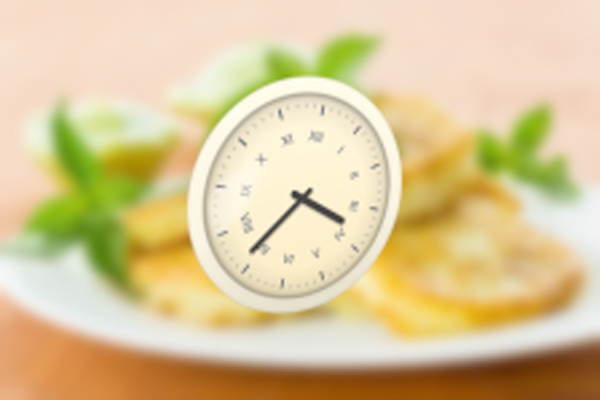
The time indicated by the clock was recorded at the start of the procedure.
3:36
